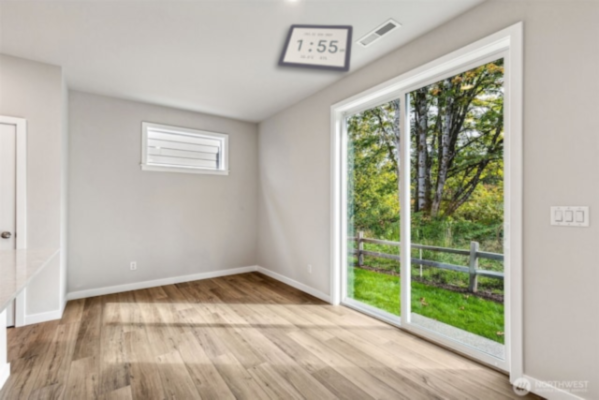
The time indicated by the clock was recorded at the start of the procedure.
1:55
